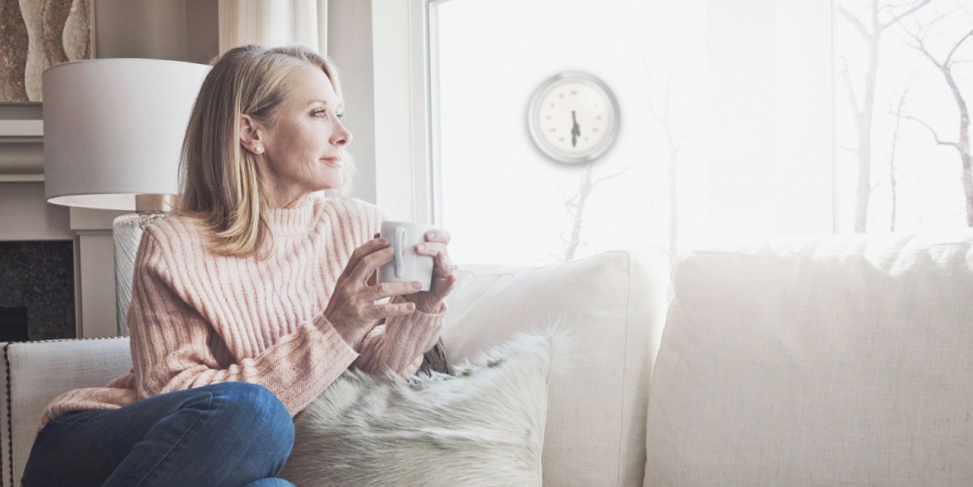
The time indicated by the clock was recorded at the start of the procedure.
5:30
